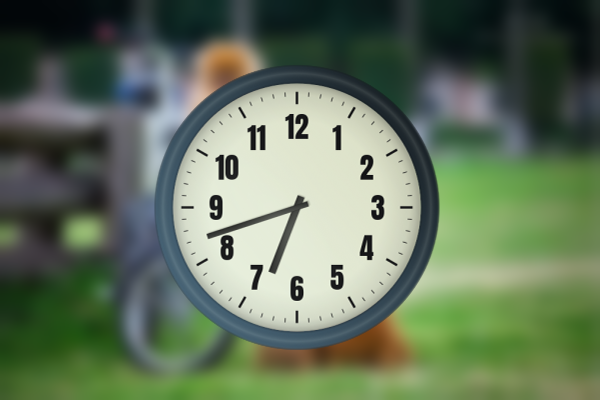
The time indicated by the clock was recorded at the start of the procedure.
6:42
